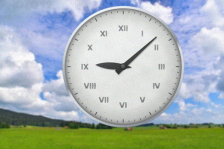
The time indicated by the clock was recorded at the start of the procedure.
9:08
